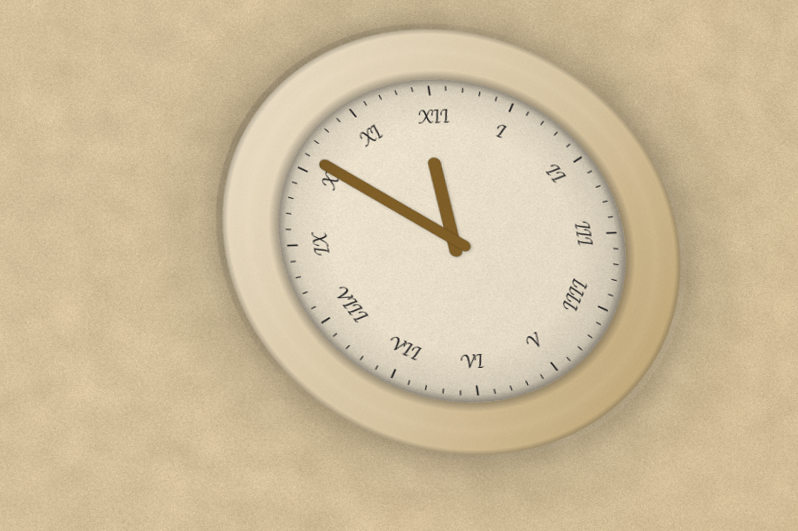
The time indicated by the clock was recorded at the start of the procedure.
11:51
